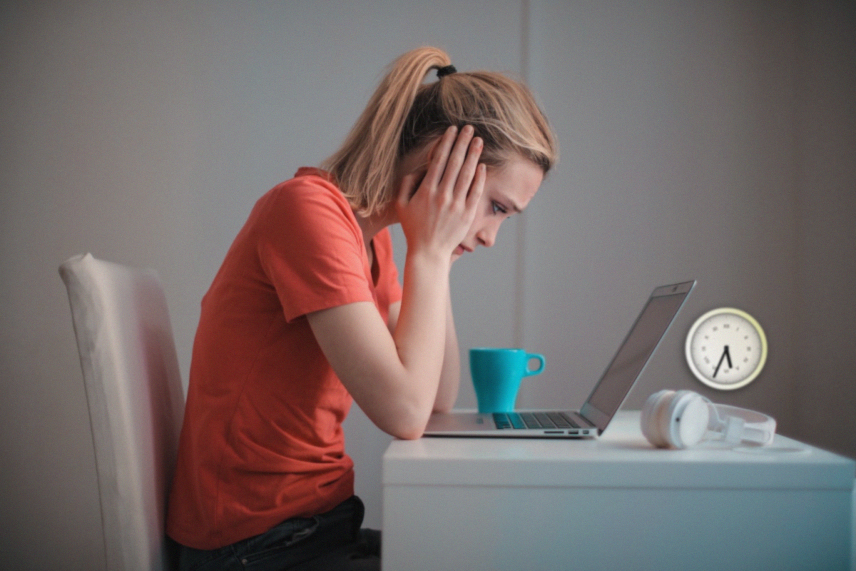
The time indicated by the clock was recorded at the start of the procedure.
5:34
